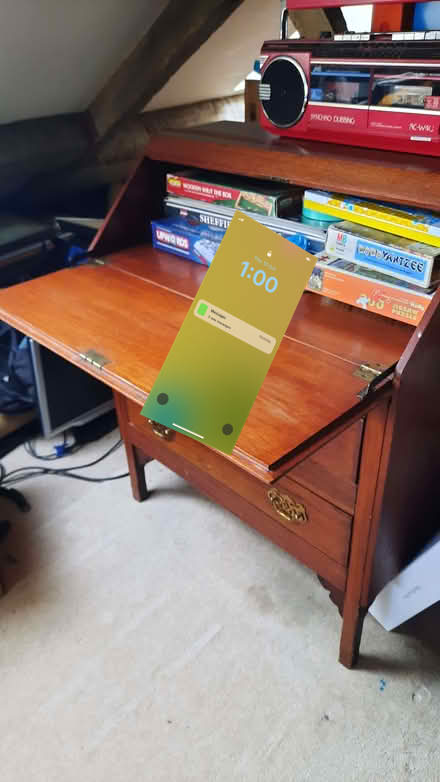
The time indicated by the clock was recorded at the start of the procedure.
1:00
